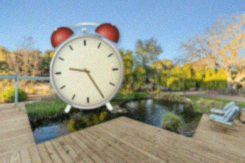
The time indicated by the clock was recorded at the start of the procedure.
9:25
